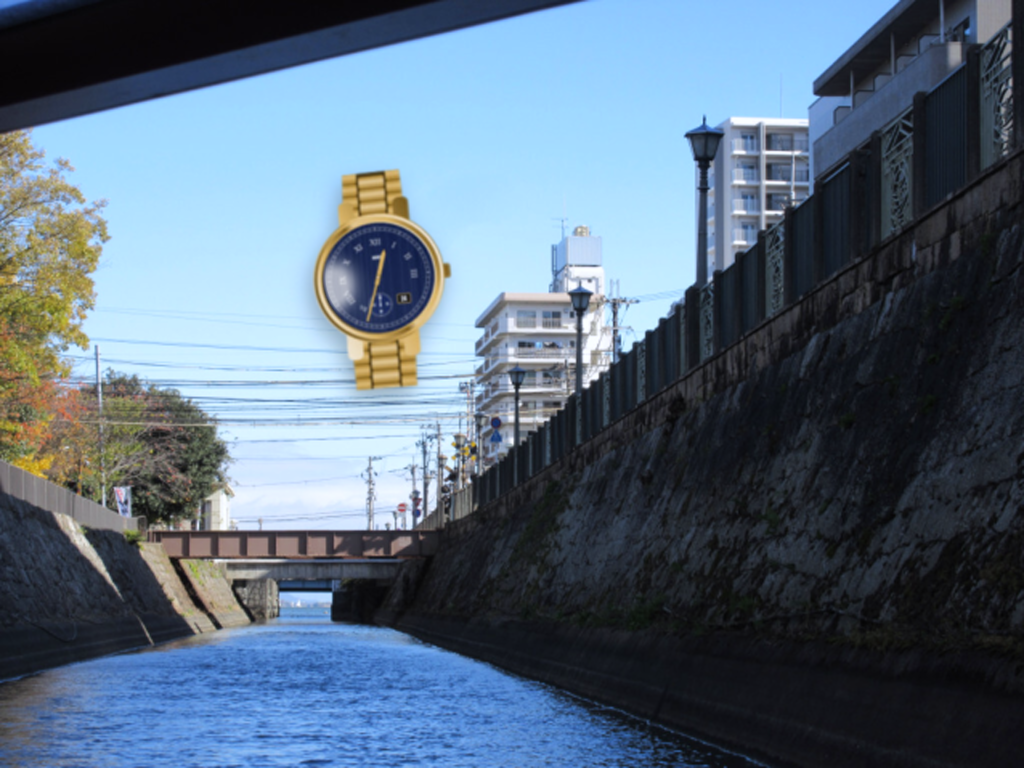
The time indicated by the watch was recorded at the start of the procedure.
12:33
